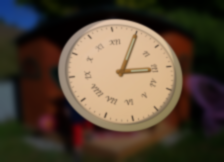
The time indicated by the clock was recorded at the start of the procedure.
3:05
